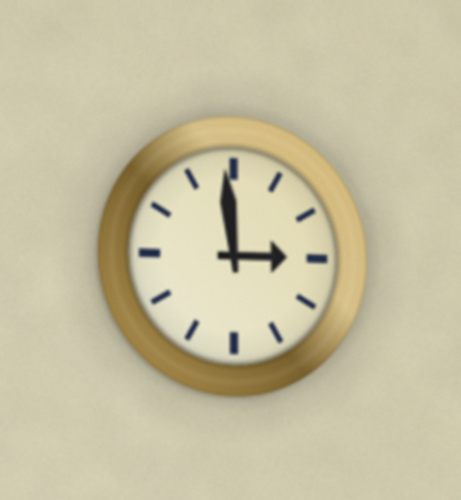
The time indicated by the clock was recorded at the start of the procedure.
2:59
